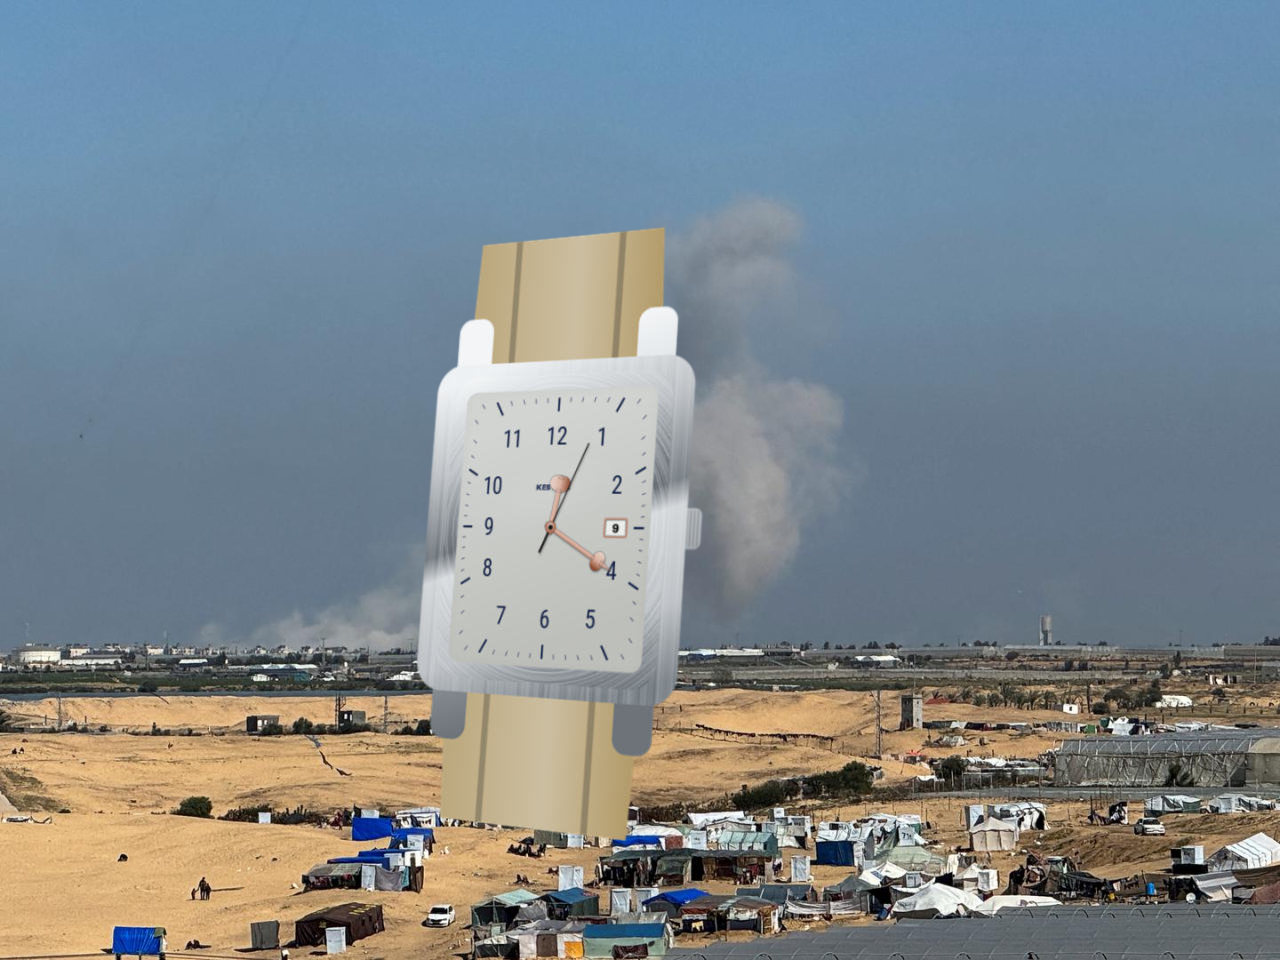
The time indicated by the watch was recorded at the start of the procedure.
12:20:04
